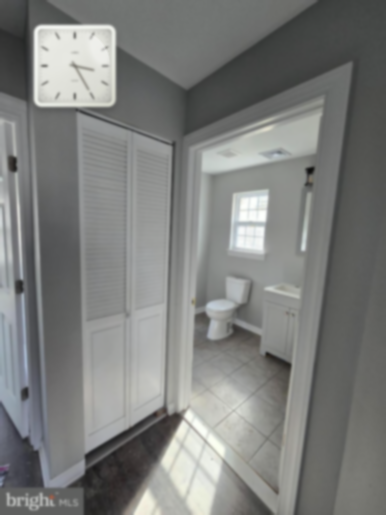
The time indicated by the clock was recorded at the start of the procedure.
3:25
